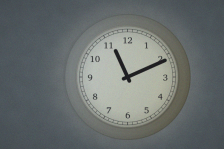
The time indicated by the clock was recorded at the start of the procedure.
11:11
